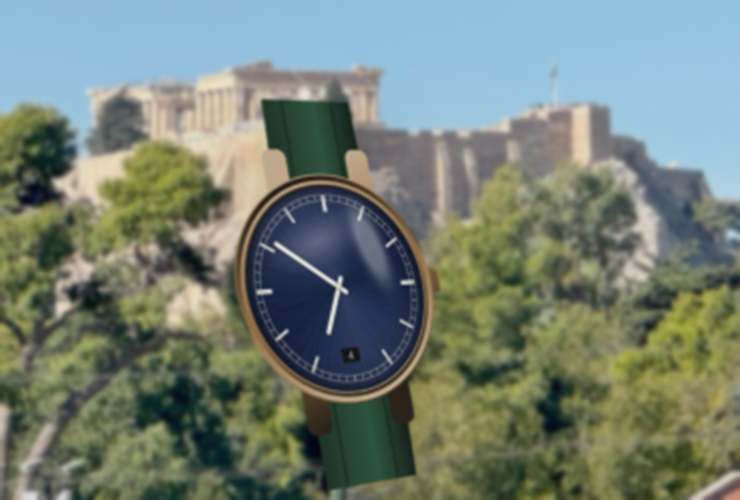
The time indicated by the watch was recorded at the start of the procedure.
6:51
